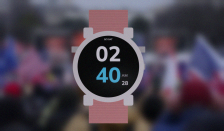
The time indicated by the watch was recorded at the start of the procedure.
2:40
